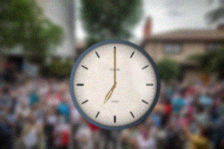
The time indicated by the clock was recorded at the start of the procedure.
7:00
